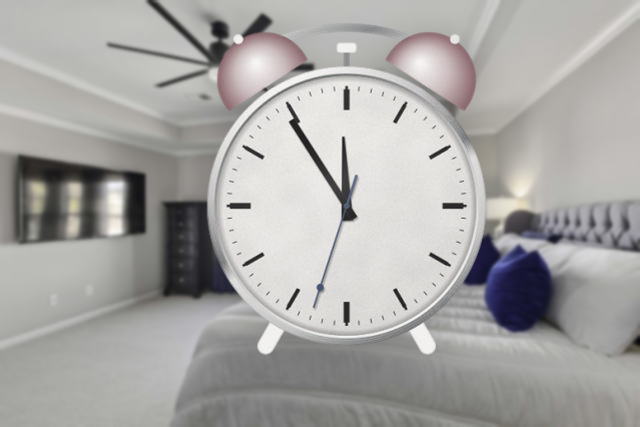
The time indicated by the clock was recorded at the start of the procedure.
11:54:33
